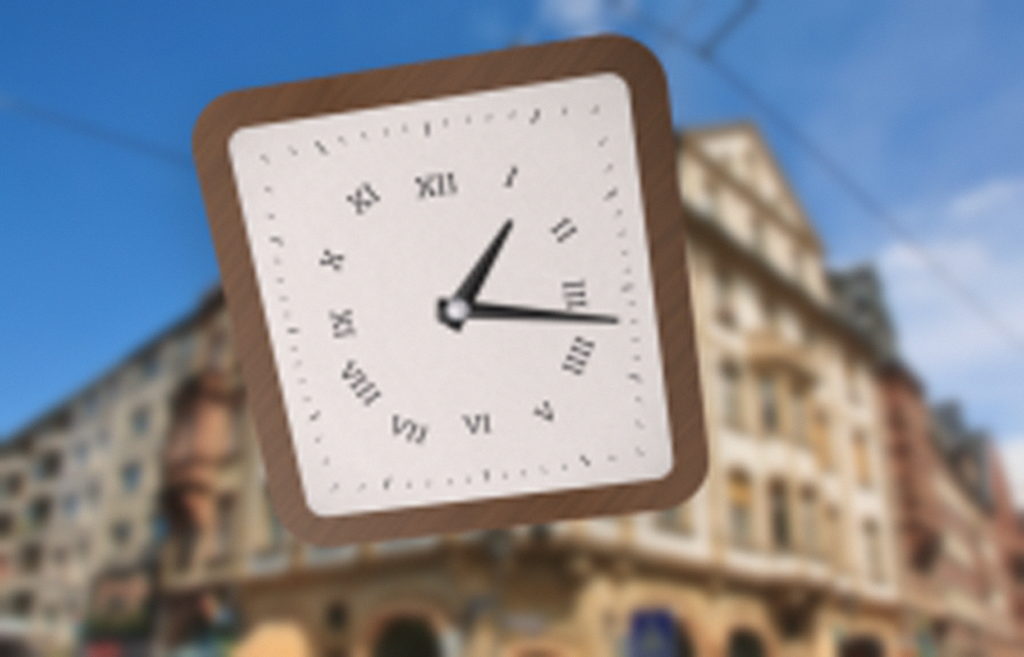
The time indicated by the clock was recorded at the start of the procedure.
1:17
